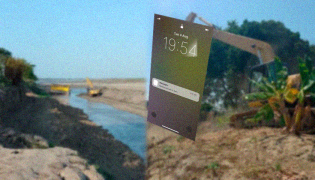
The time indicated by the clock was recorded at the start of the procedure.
19:54
